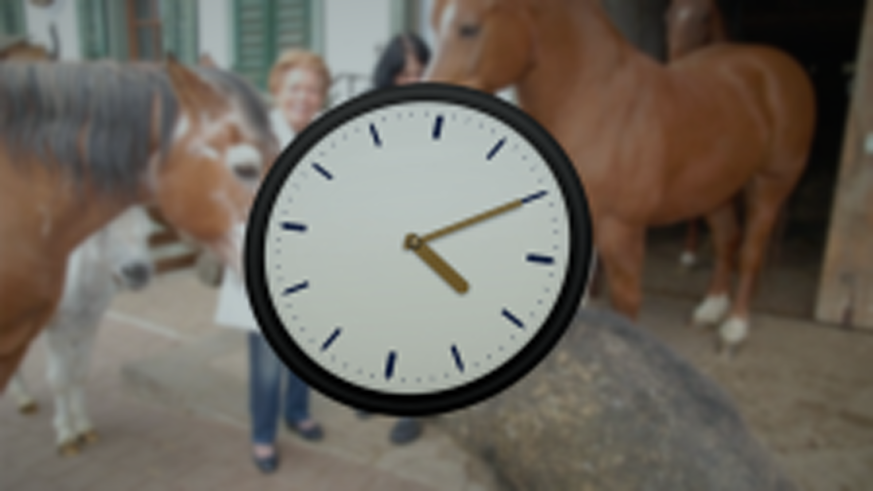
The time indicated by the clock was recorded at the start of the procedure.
4:10
